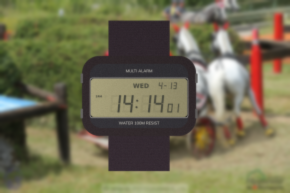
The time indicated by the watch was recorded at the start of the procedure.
14:14:01
